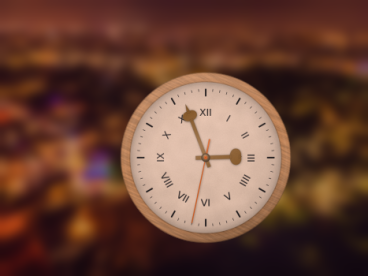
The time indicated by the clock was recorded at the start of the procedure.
2:56:32
